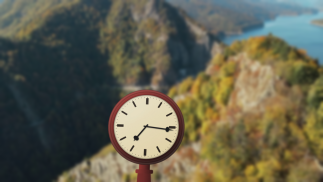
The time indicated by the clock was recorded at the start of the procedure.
7:16
